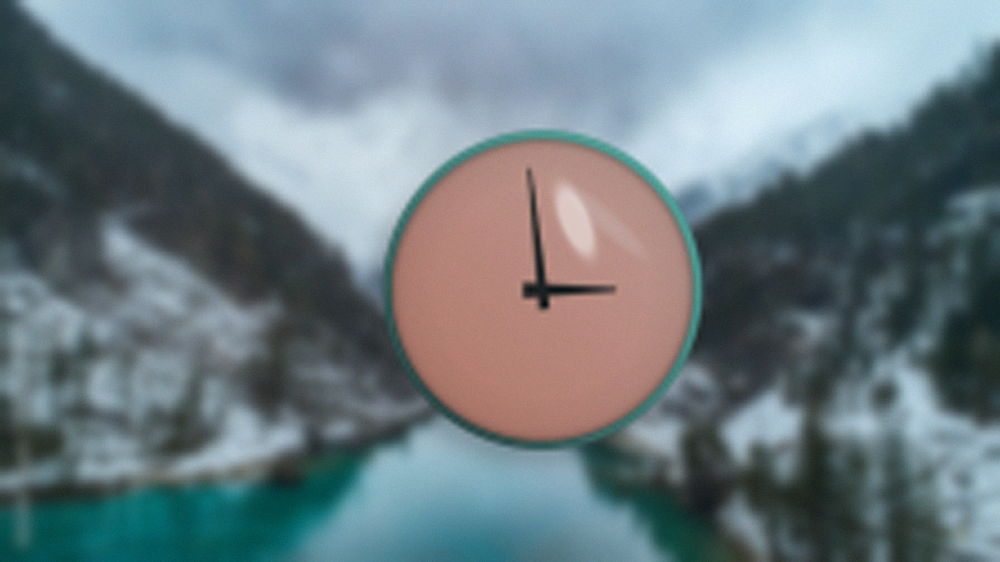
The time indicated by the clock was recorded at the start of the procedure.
2:59
